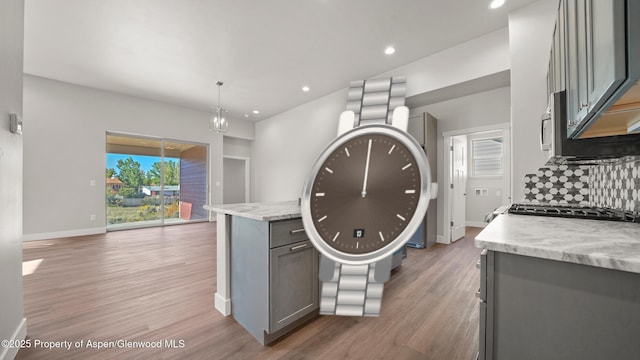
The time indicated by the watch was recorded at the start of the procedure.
12:00
